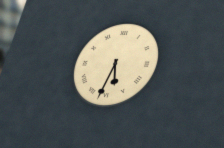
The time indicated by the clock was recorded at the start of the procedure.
5:32
